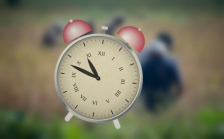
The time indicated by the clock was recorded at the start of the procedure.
10:48
